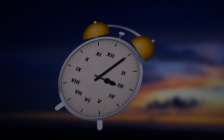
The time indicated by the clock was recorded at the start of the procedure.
3:05
